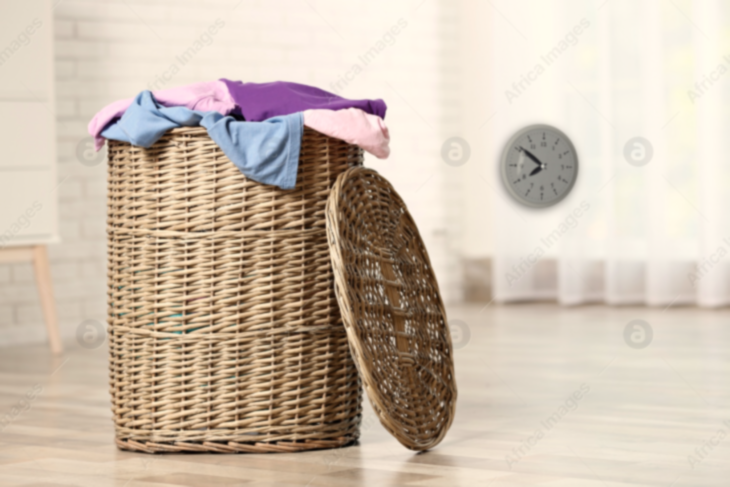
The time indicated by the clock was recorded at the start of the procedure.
7:51
